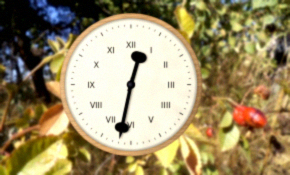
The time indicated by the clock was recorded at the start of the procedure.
12:32
